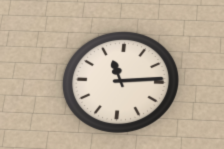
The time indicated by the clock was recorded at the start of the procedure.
11:14
